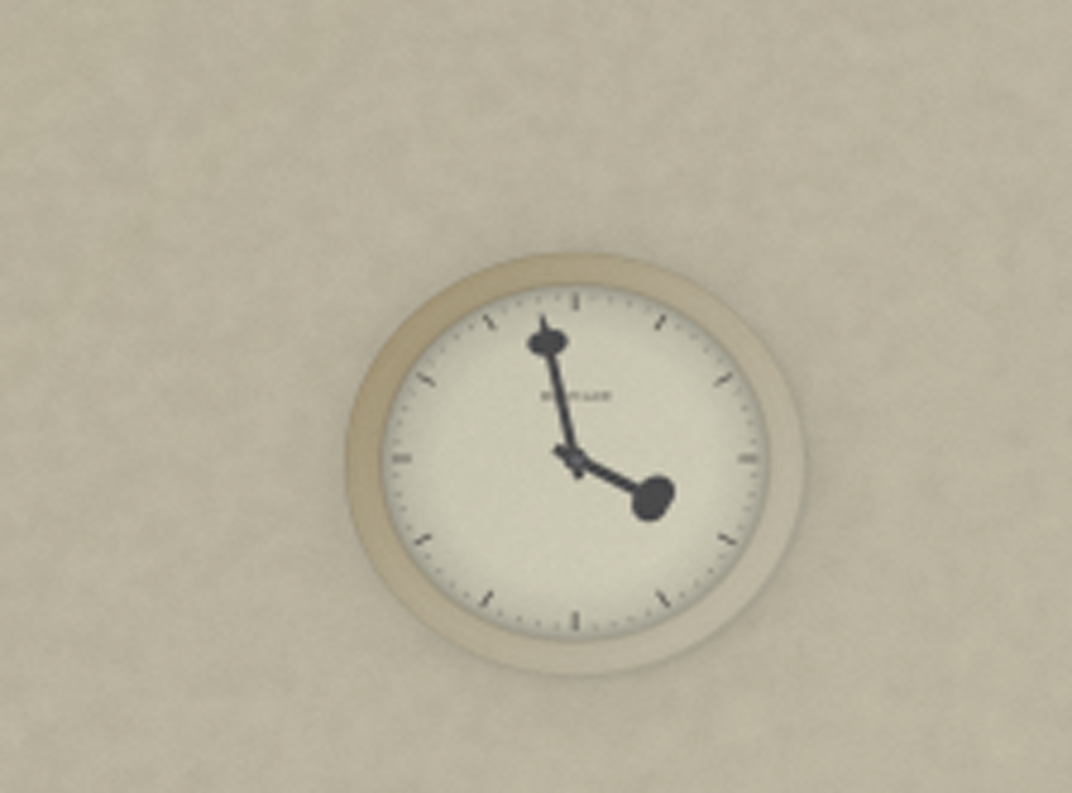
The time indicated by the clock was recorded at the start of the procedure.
3:58
